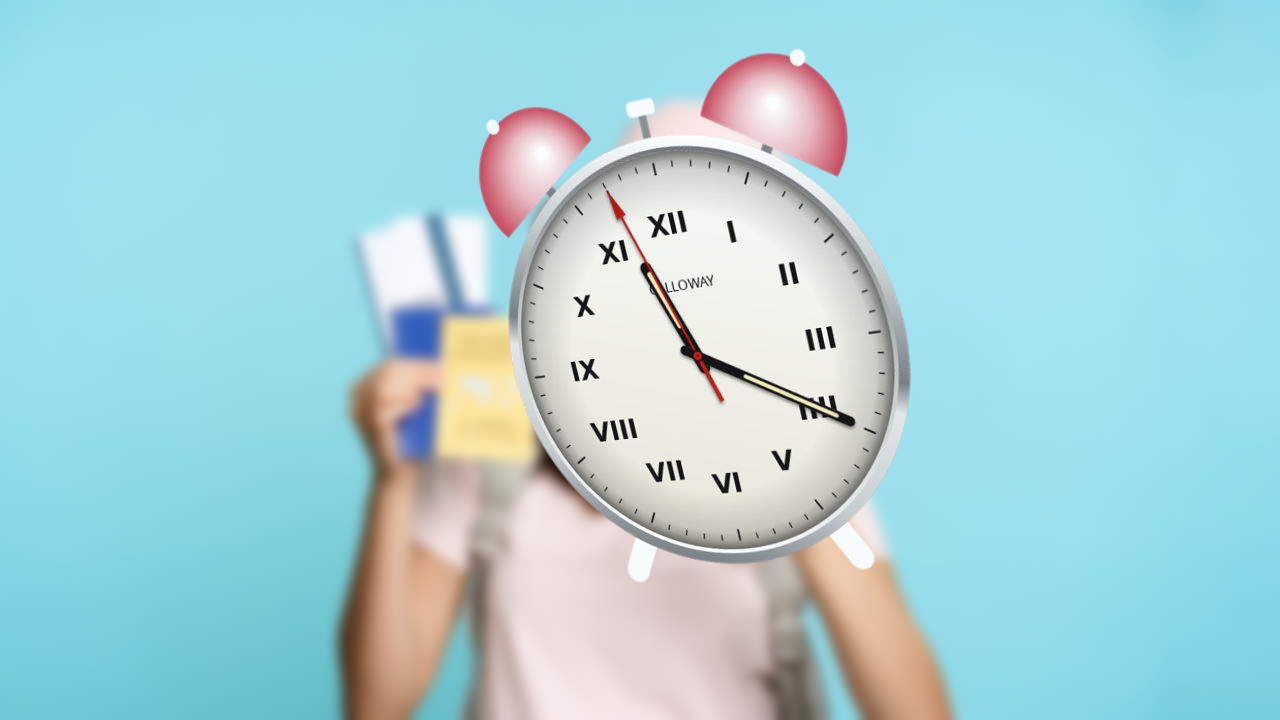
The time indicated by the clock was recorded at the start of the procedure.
11:19:57
